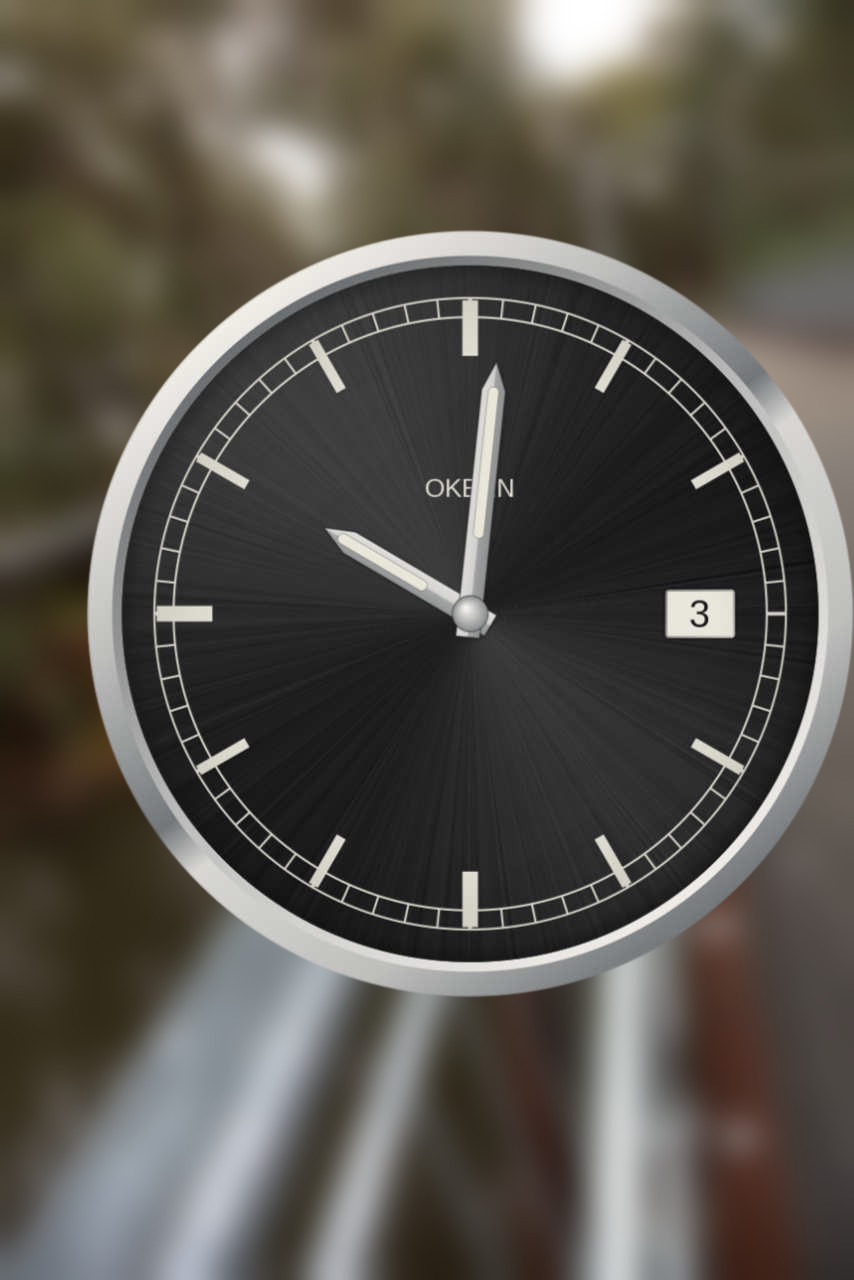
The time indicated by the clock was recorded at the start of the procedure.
10:01
